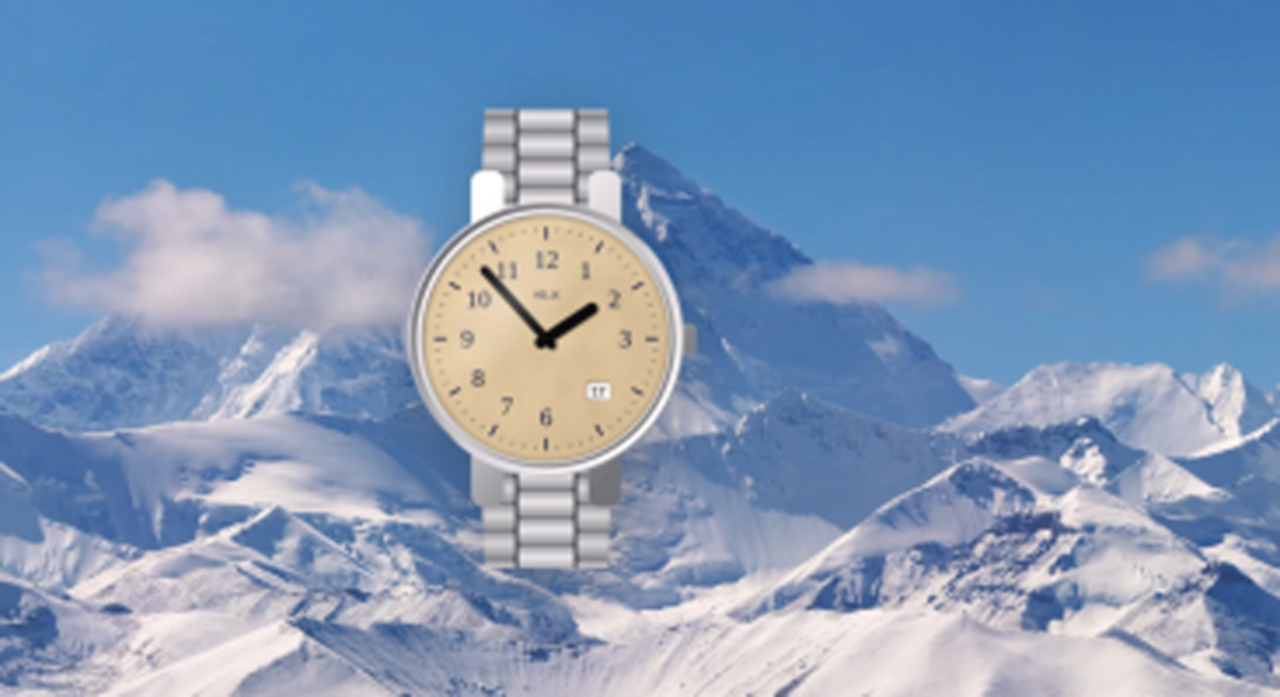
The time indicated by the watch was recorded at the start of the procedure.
1:53
